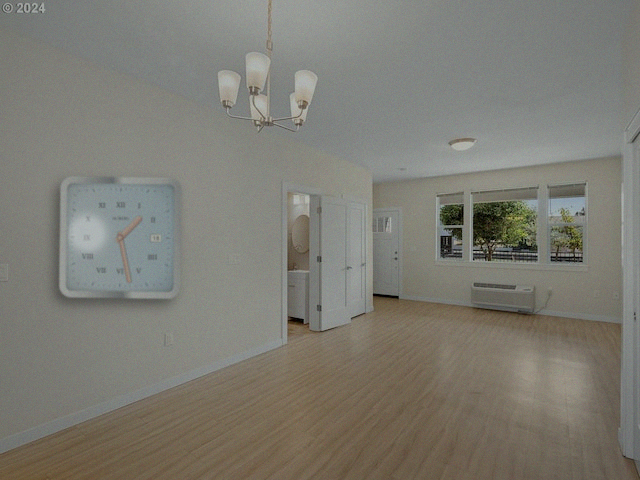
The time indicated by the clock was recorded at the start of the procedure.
1:28
